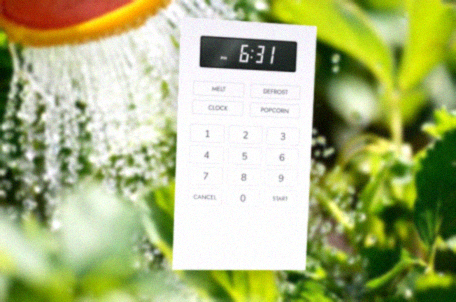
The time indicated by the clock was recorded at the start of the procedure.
6:31
